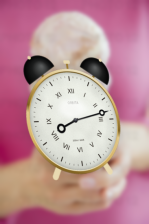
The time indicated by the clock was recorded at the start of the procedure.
8:13
